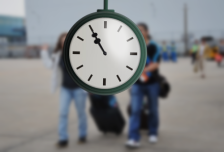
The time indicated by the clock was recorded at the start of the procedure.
10:55
